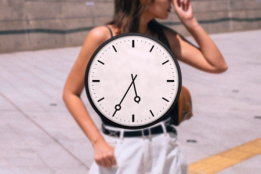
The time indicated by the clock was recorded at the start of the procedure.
5:35
